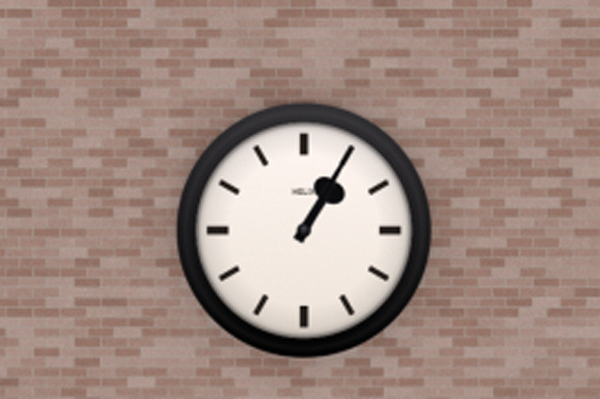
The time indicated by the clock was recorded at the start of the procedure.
1:05
